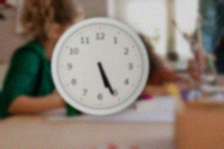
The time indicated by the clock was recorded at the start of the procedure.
5:26
